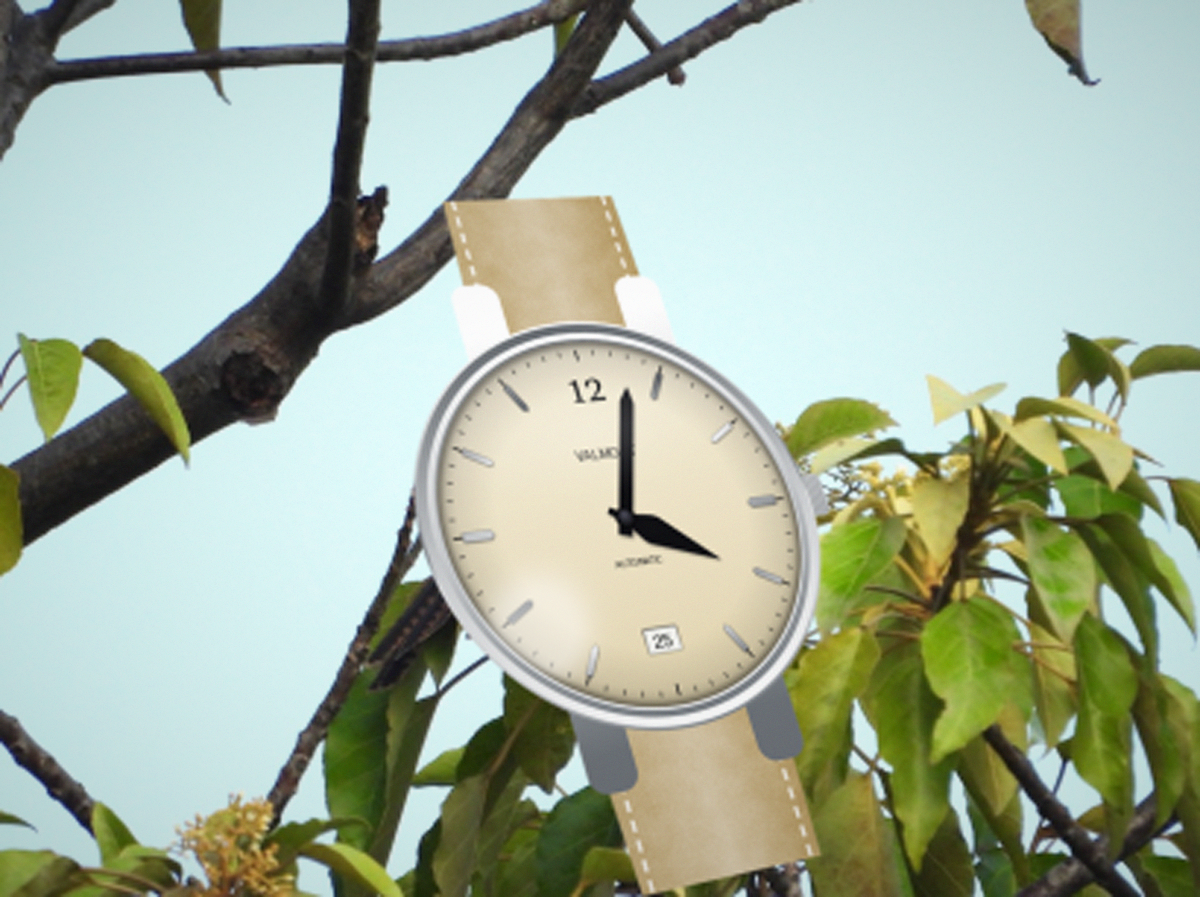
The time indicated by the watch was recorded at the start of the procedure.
4:03
